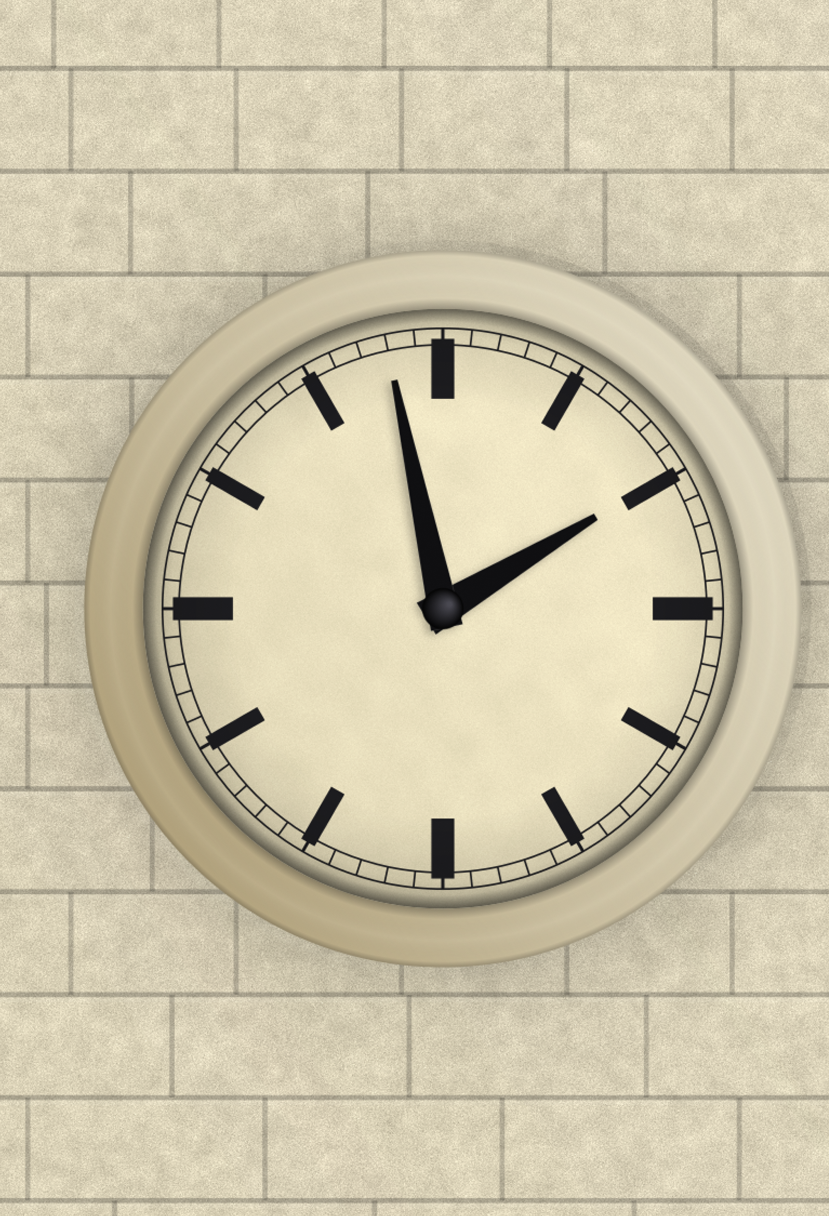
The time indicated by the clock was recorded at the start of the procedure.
1:58
